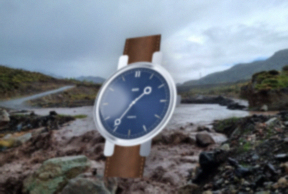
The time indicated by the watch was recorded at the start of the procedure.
1:36
